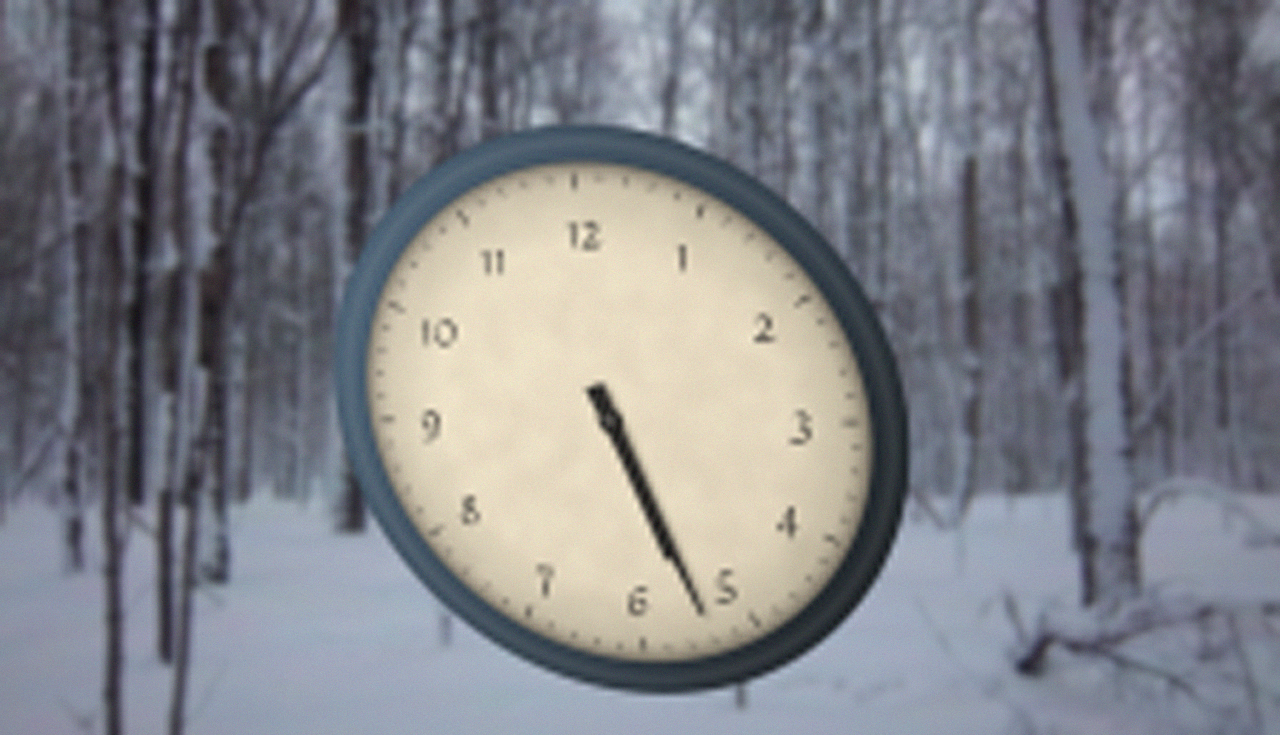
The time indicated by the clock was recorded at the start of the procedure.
5:27
